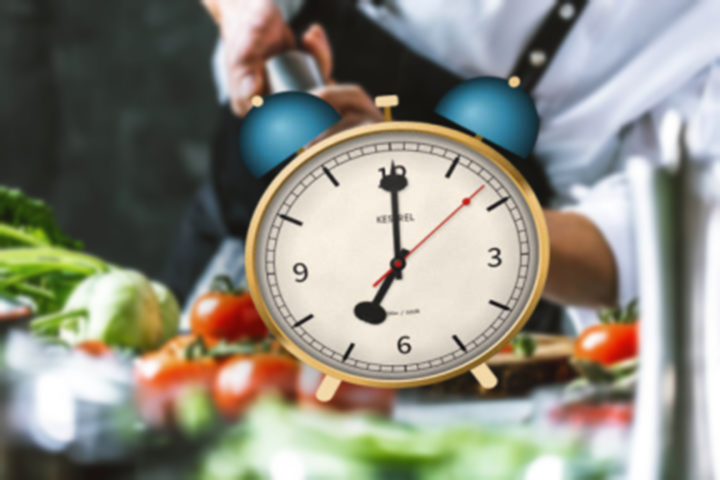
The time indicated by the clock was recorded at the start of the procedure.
7:00:08
